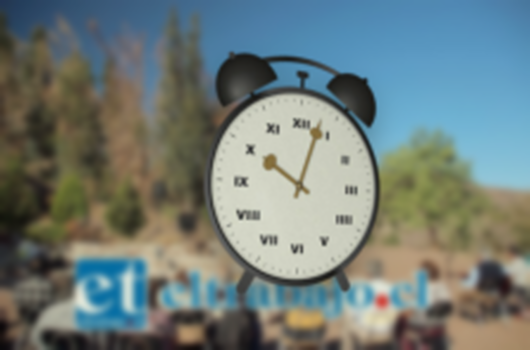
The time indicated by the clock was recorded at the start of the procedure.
10:03
